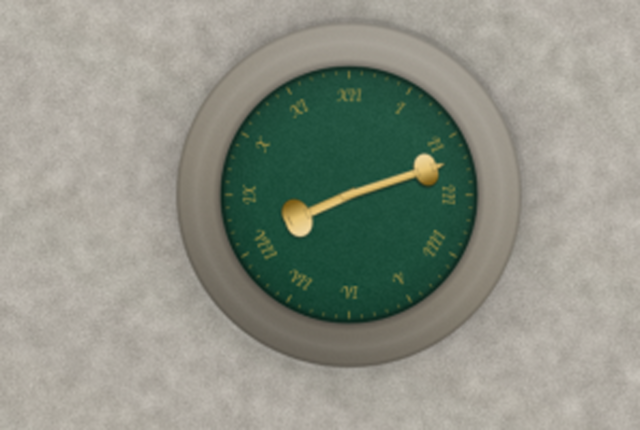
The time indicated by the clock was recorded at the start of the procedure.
8:12
